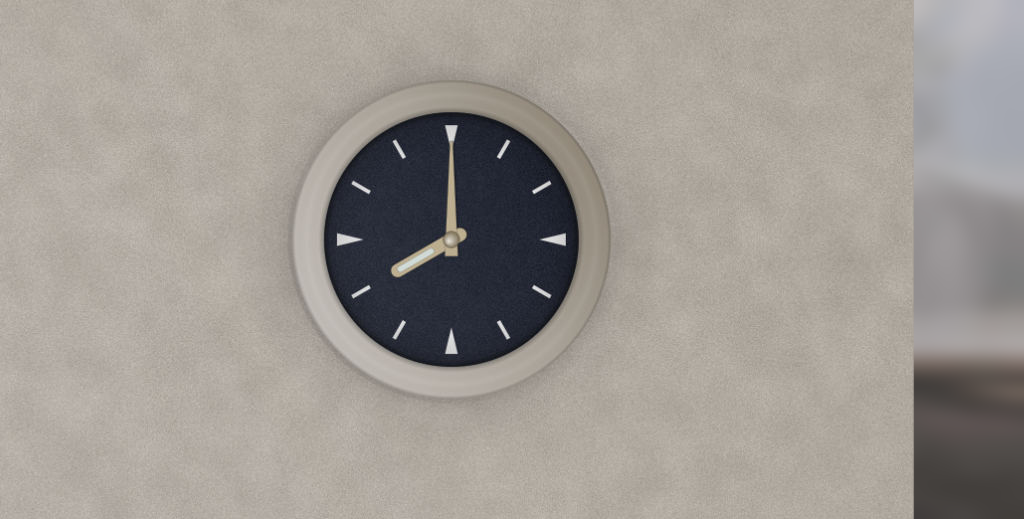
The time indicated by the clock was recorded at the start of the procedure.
8:00
